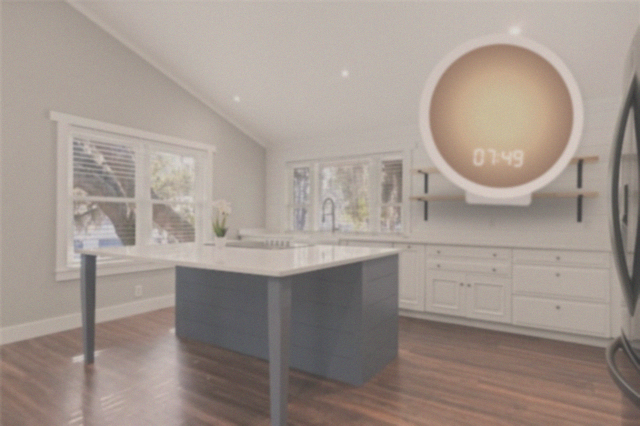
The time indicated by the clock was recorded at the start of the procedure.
7:49
